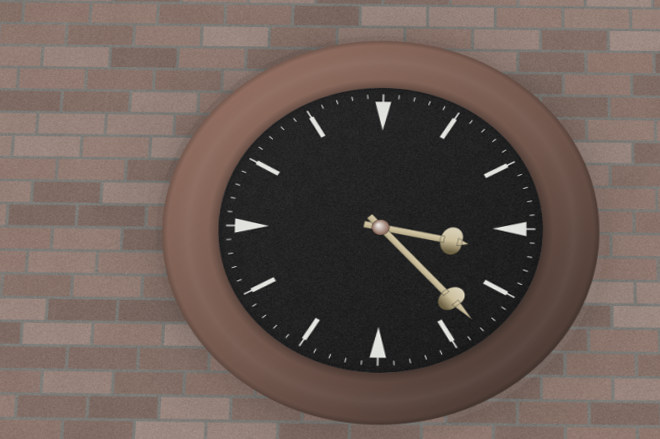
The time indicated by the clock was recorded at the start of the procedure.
3:23
